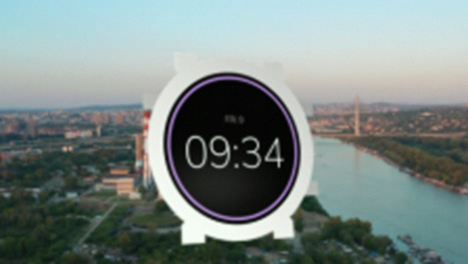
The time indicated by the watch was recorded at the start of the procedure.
9:34
